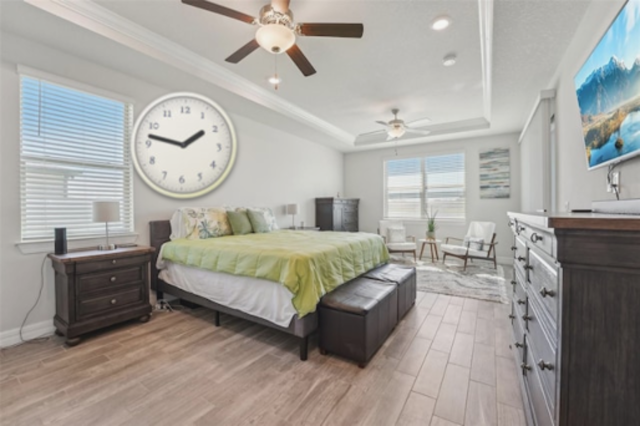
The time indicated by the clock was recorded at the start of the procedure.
1:47
